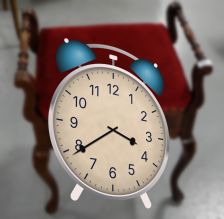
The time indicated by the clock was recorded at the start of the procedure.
3:39
